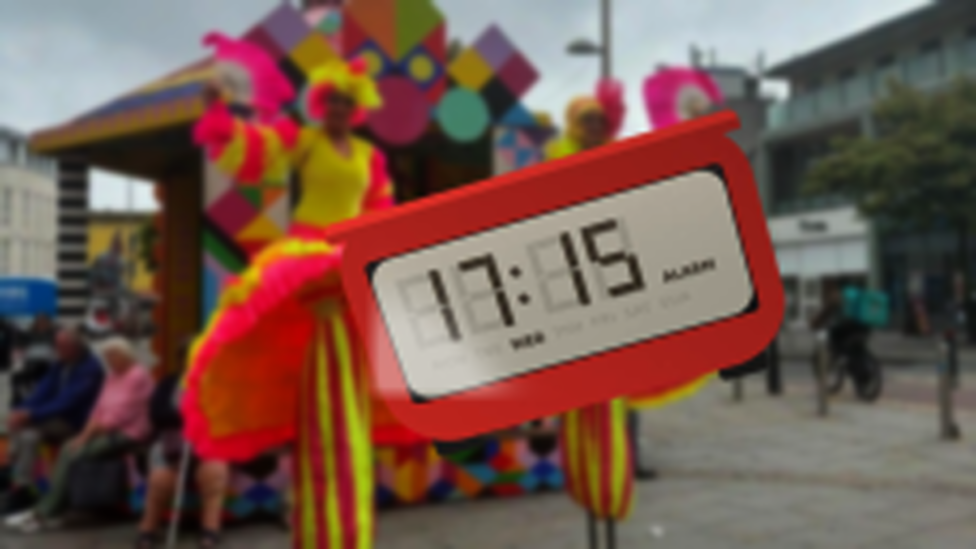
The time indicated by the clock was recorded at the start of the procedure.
17:15
